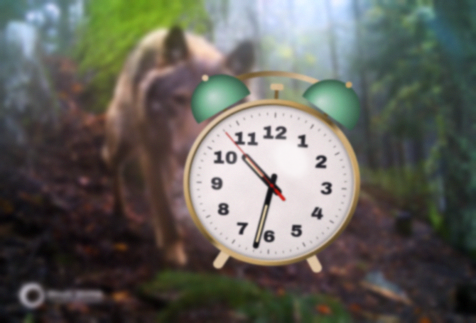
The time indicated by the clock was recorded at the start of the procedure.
10:31:53
